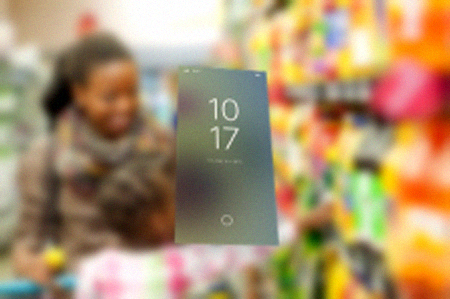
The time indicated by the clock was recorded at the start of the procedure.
10:17
